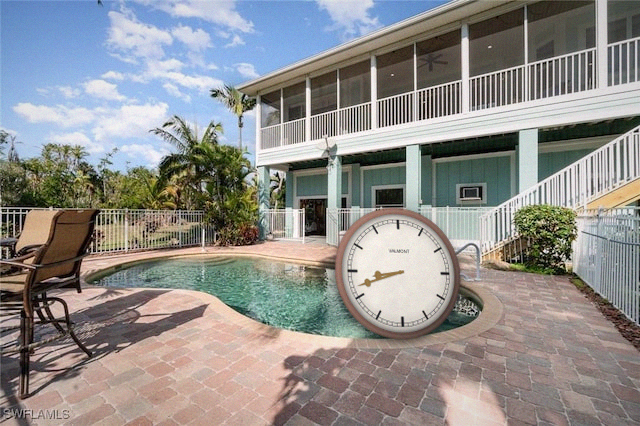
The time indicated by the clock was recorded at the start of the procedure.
8:42
